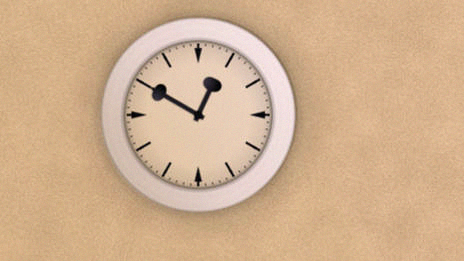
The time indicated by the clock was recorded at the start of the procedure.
12:50
